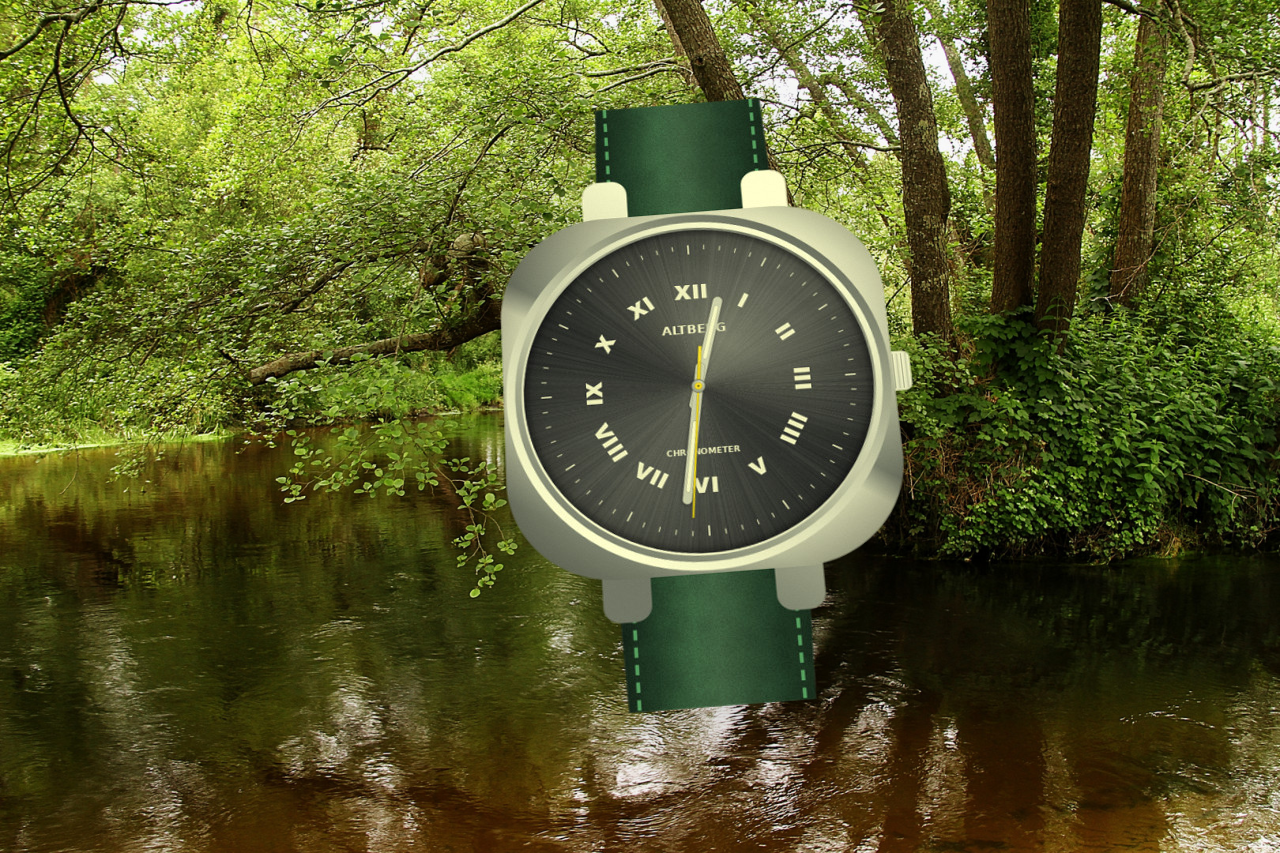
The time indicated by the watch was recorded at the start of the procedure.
12:31:31
